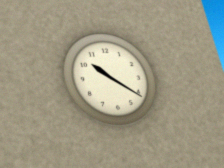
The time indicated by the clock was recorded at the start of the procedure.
10:21
